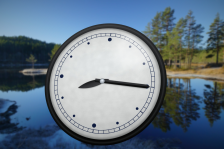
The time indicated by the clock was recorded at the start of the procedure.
8:15
